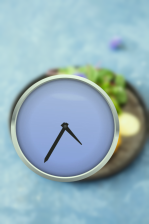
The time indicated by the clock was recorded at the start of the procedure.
4:35
